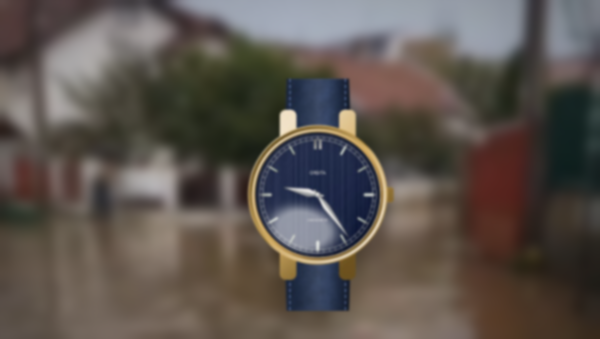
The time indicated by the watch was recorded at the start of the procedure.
9:24
